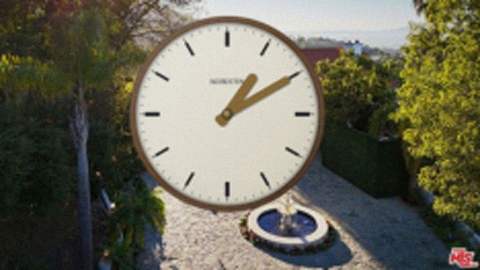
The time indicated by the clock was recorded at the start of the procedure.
1:10
